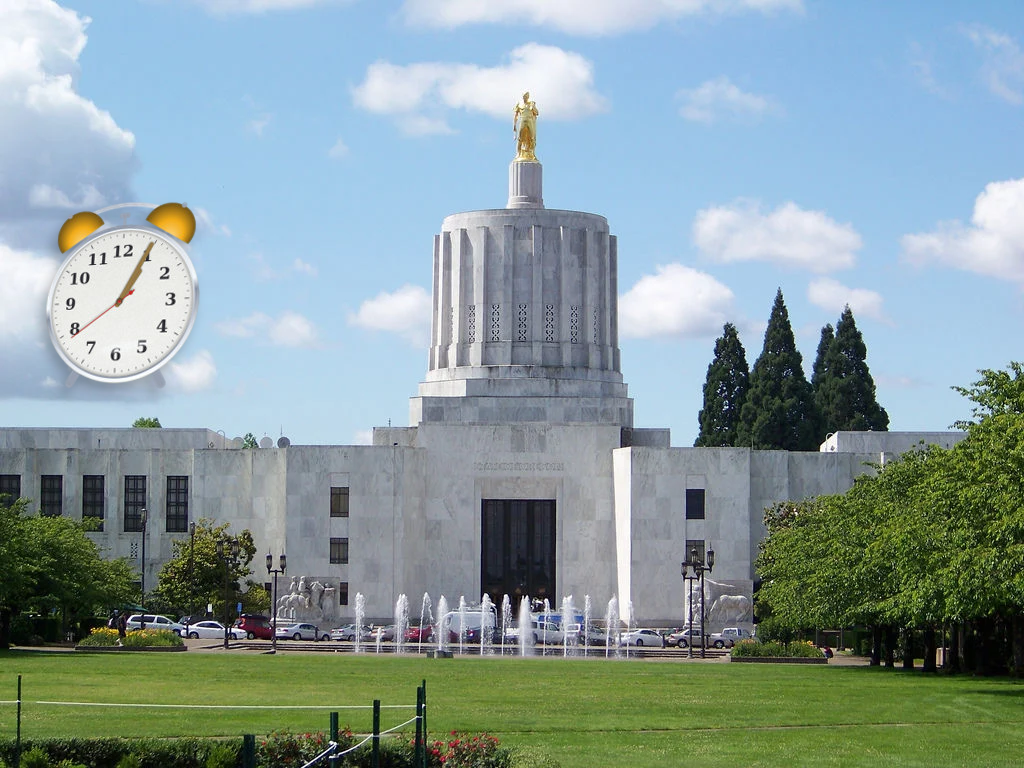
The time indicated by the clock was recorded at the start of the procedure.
1:04:39
